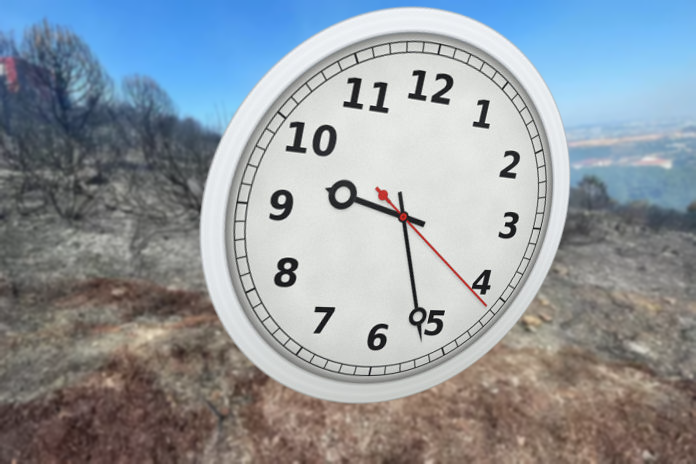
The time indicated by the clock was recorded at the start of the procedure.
9:26:21
